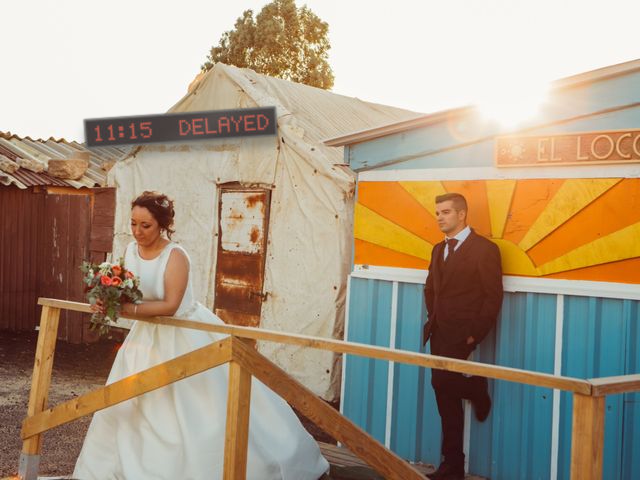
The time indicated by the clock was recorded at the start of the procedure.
11:15
